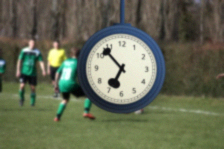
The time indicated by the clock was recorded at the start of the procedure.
6:53
